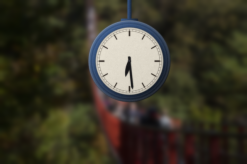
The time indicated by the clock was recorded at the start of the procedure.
6:29
